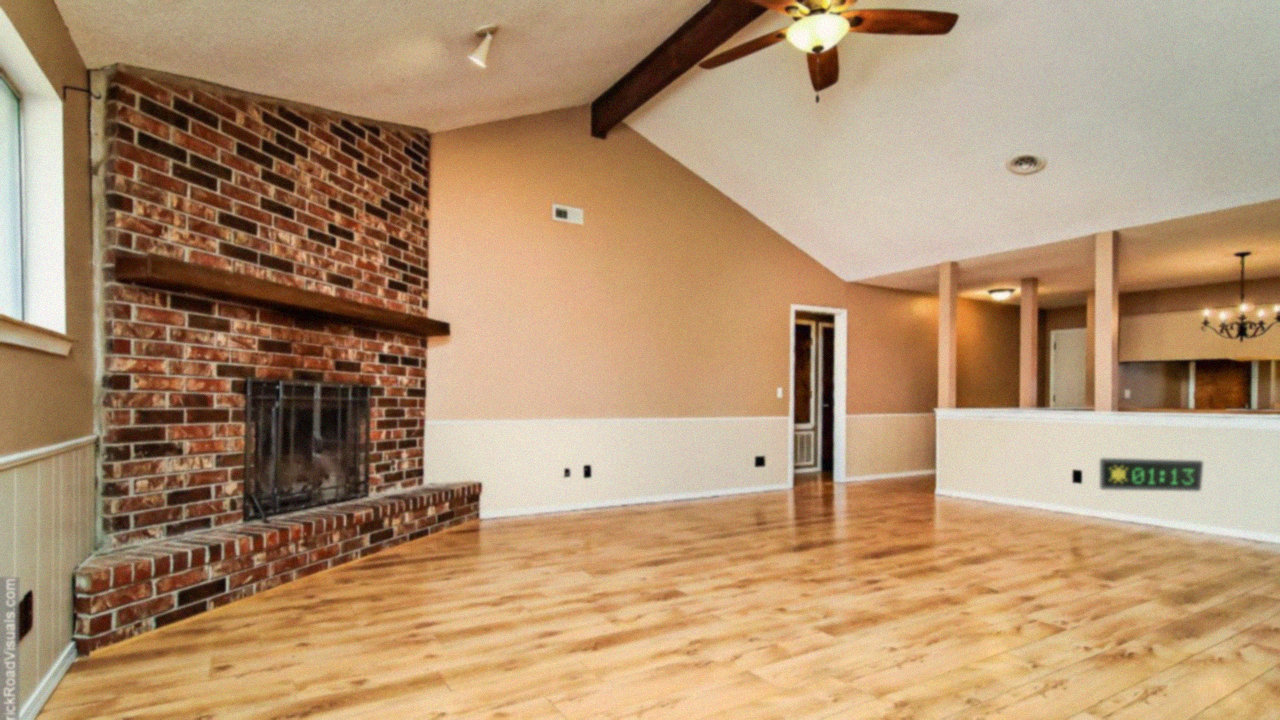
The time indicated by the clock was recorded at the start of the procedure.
1:13
